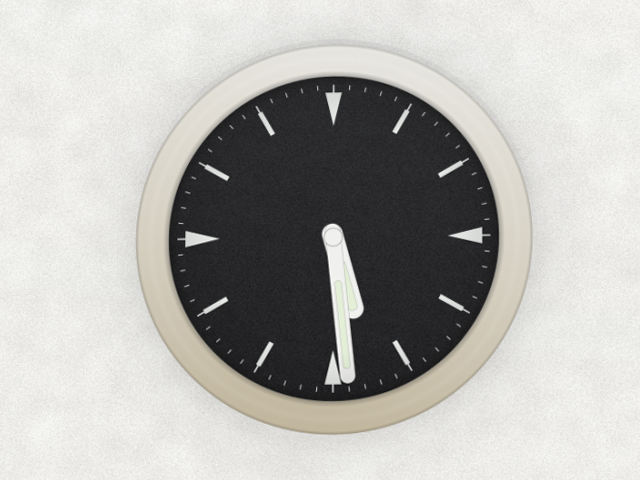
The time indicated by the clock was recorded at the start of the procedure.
5:29
